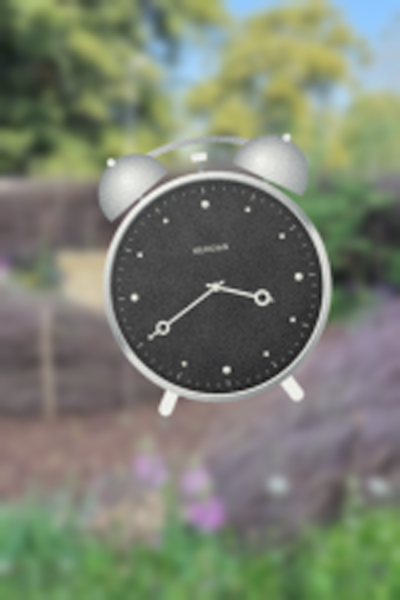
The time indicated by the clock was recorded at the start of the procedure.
3:40
